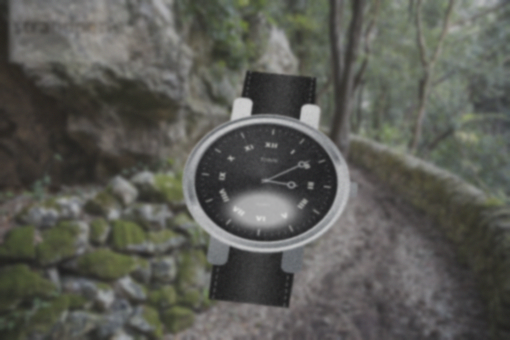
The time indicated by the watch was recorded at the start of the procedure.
3:09
